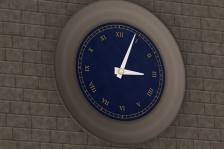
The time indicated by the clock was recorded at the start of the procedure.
3:04
